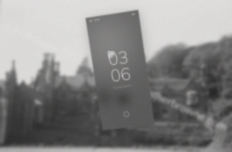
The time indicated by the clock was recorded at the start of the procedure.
3:06
